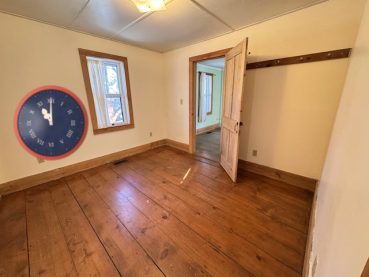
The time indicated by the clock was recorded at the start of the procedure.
11:00
